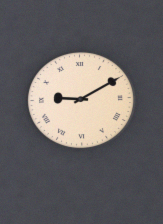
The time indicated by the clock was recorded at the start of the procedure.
9:10
